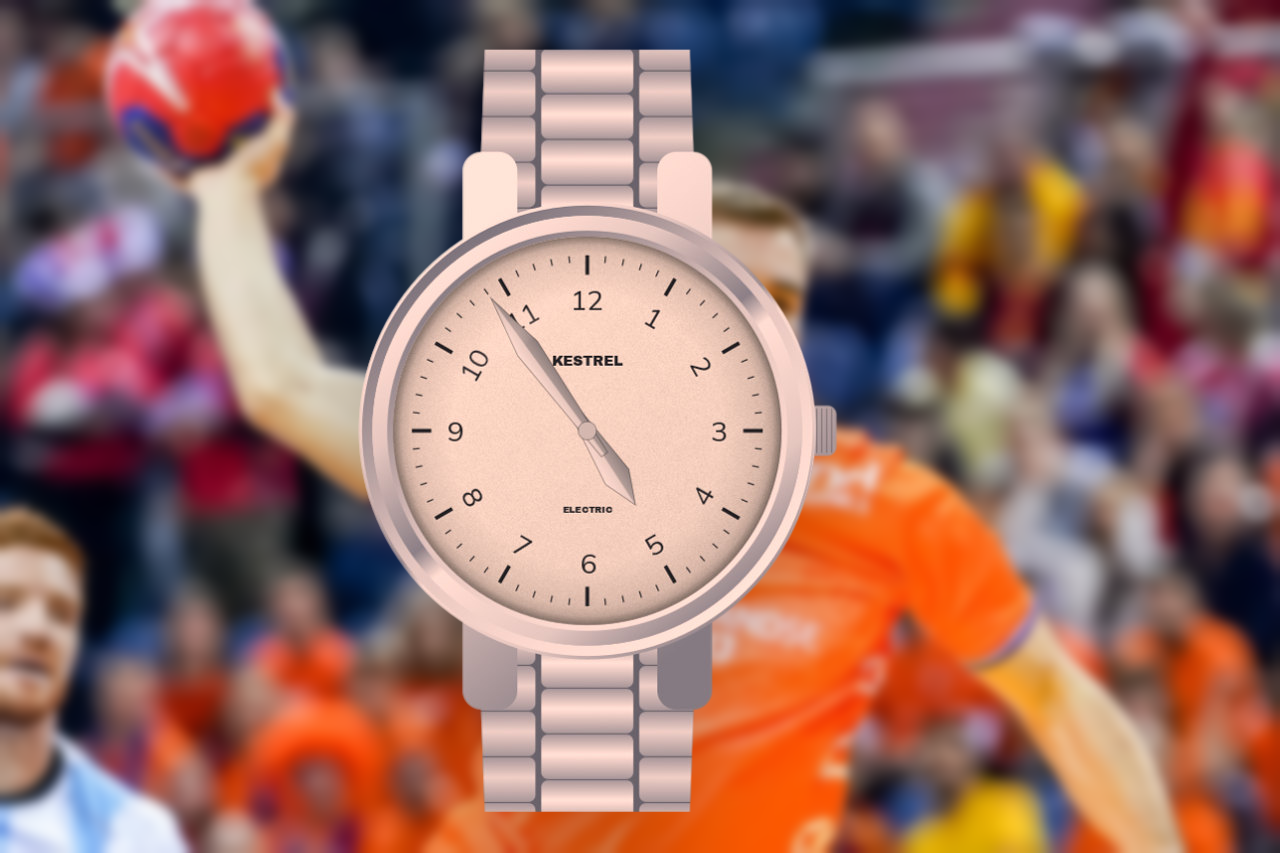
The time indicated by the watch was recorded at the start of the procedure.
4:54
